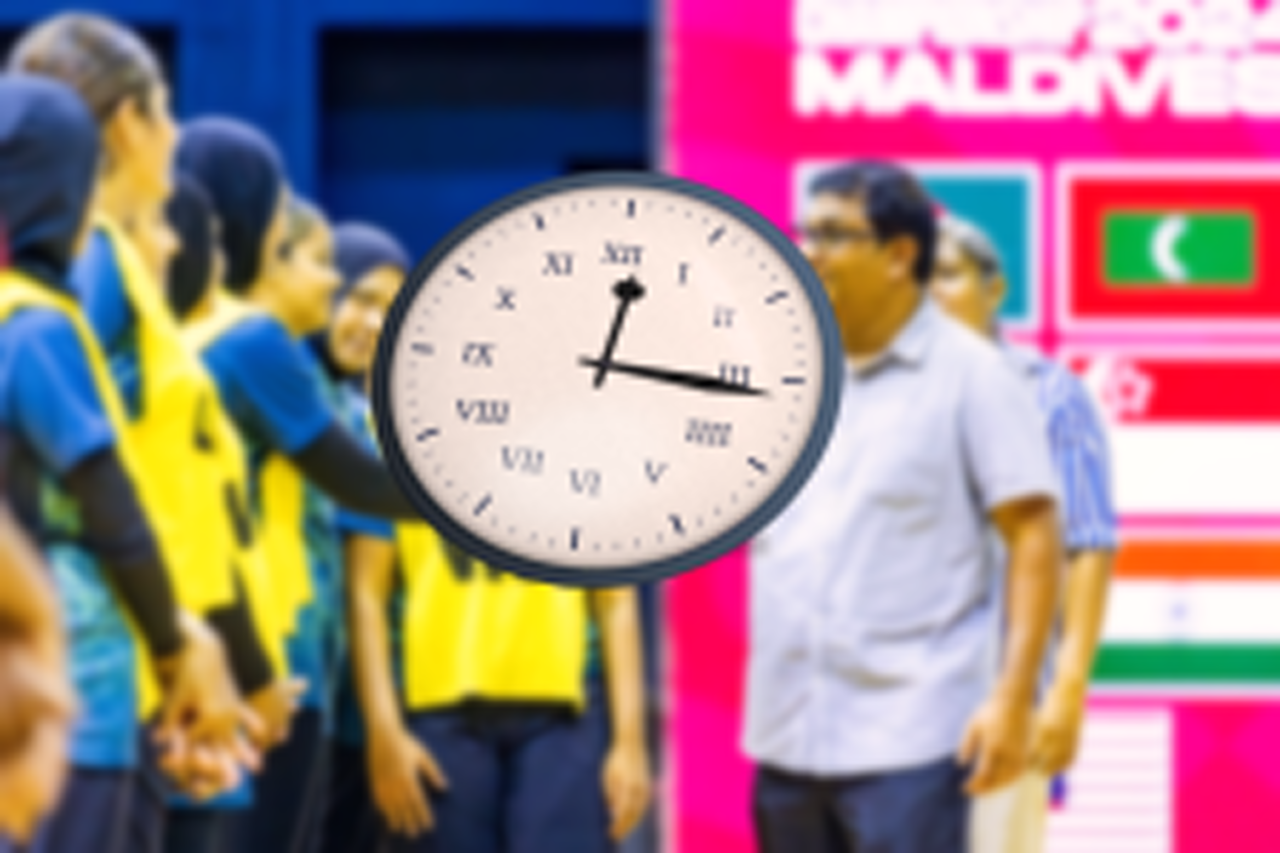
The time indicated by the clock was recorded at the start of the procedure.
12:16
